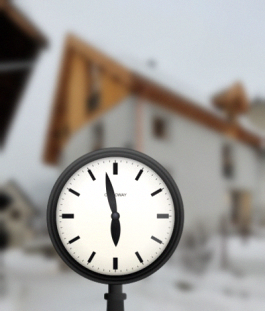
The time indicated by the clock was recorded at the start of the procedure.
5:58
